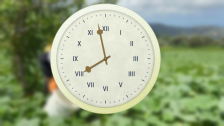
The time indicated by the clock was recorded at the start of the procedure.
7:58
